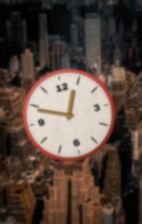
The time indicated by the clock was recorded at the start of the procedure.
12:49
